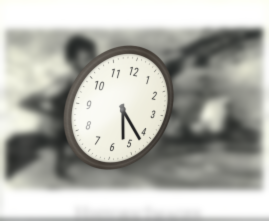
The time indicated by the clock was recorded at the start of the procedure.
5:22
